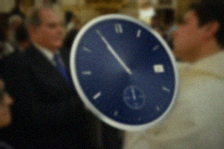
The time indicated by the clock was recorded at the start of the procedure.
10:55
